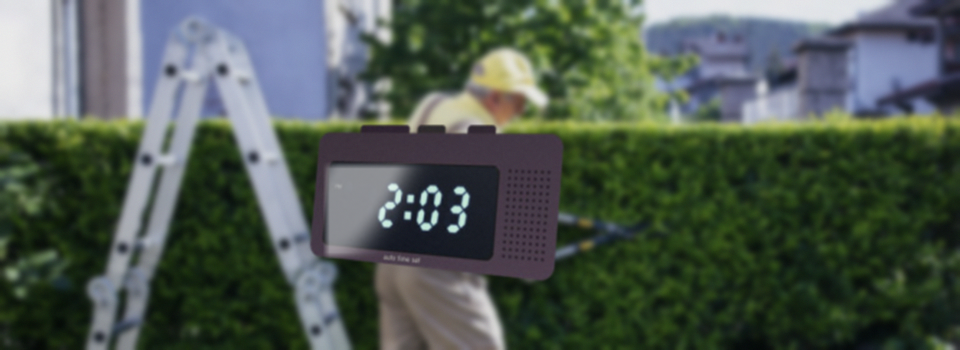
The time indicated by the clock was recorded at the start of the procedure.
2:03
